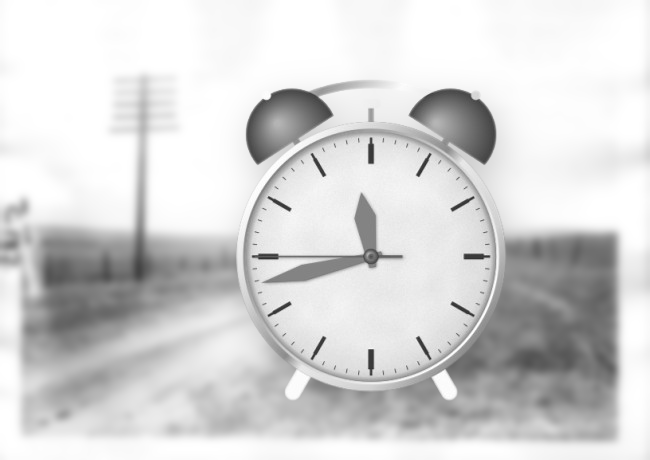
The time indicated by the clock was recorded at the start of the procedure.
11:42:45
